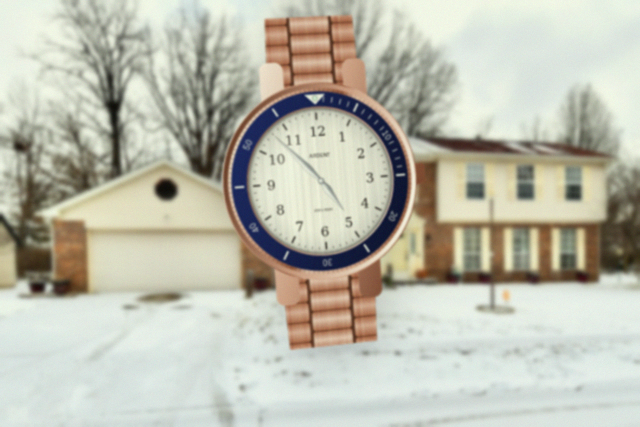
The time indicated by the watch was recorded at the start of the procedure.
4:53
